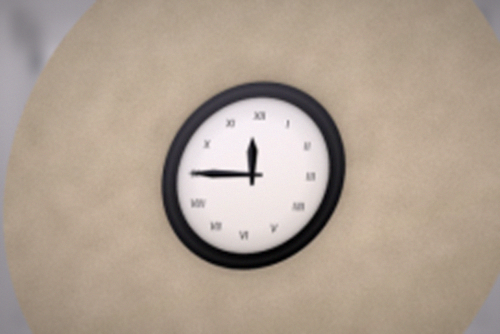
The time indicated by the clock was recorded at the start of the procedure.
11:45
